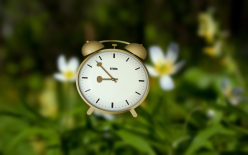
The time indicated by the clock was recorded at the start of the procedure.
8:53
